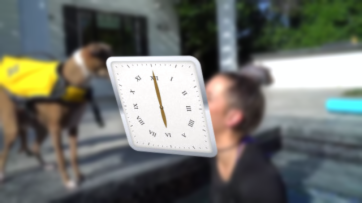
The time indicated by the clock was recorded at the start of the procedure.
6:00
